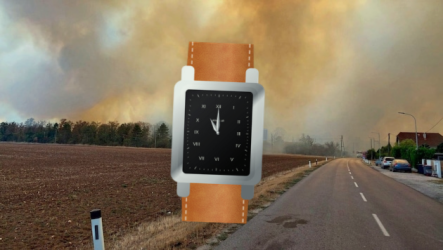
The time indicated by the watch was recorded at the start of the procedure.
11:00
